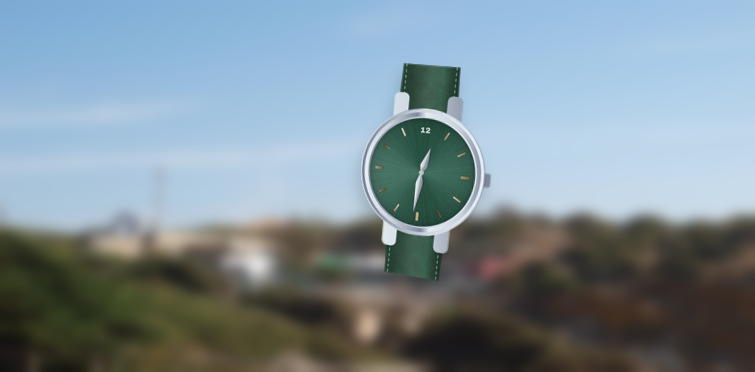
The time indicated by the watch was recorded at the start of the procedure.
12:31
